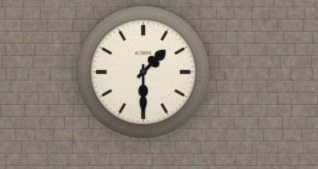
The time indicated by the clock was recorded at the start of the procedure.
1:30
